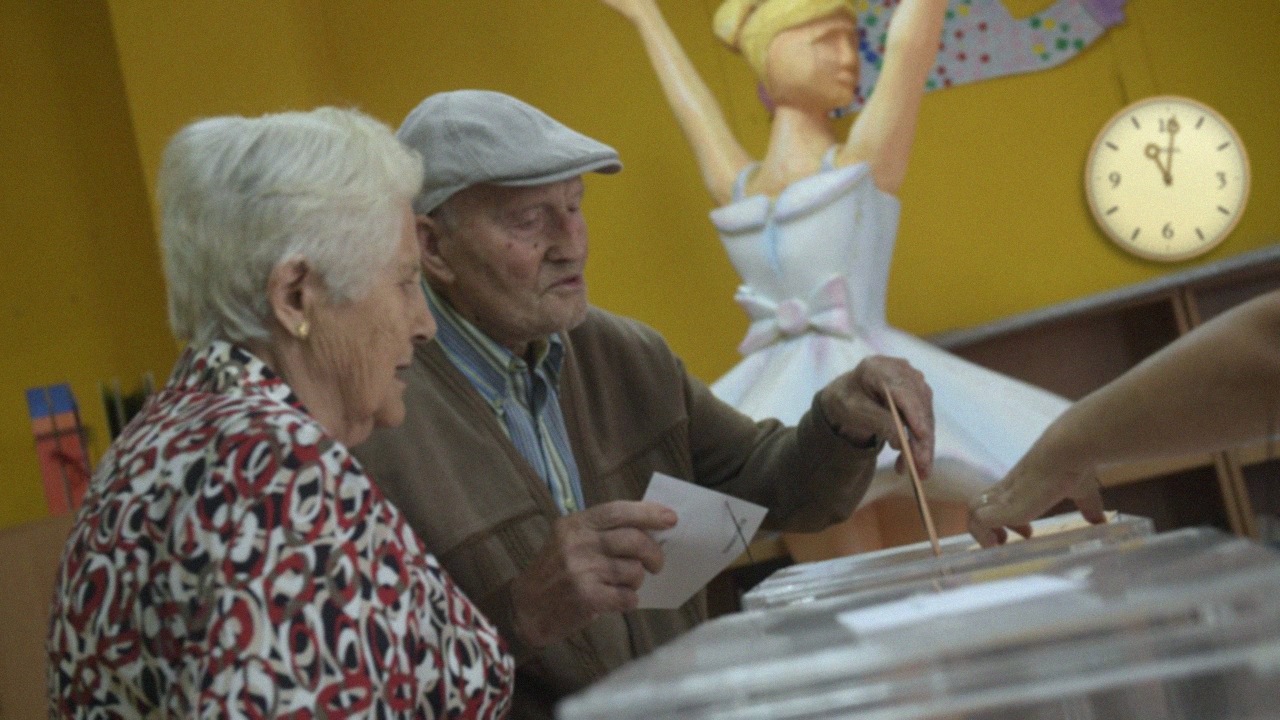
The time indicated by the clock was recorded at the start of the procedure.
11:01
